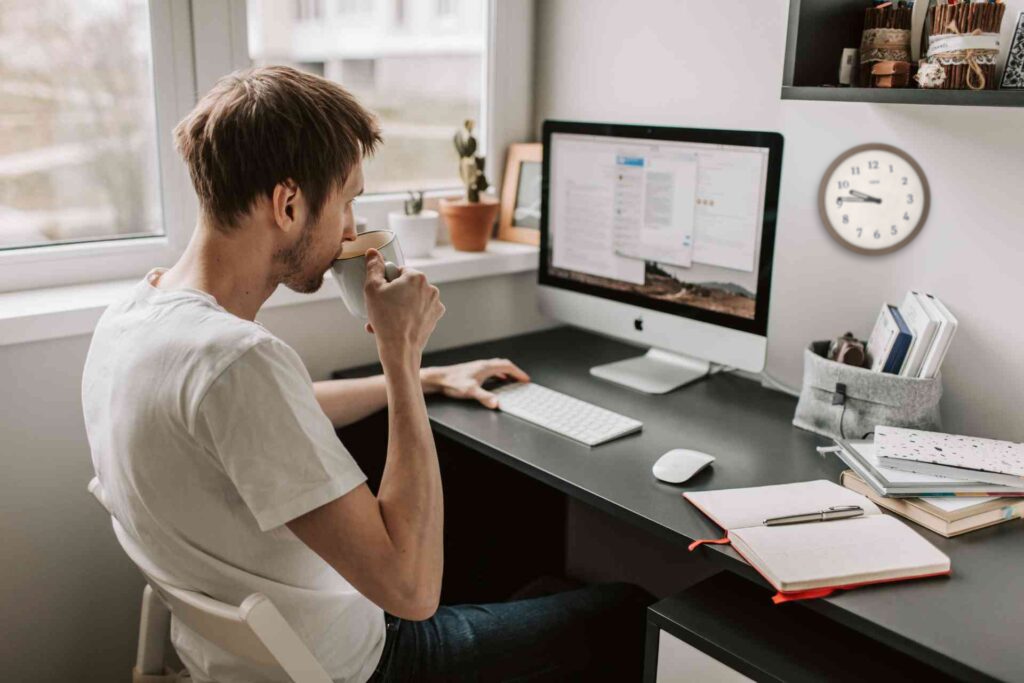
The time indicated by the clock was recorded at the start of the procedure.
9:46
